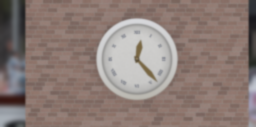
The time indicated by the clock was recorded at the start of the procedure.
12:23
